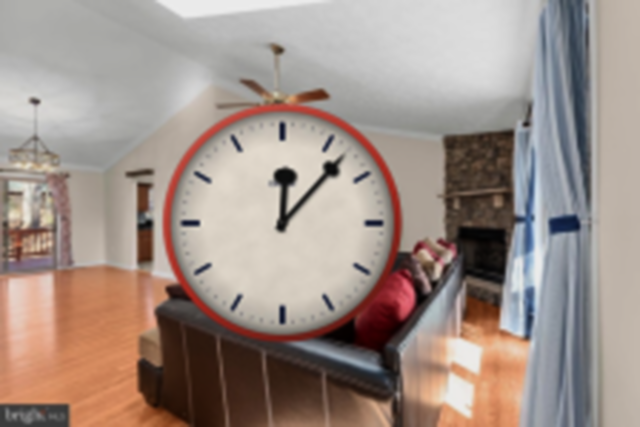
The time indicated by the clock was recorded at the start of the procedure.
12:07
